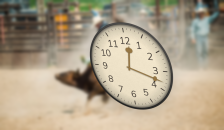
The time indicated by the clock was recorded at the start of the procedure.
12:18
